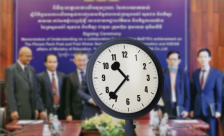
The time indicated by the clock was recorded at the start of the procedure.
10:37
